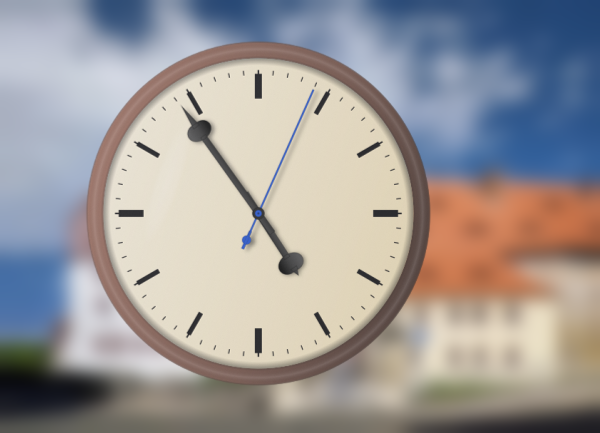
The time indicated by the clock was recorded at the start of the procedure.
4:54:04
